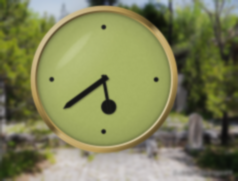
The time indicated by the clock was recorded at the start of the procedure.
5:39
